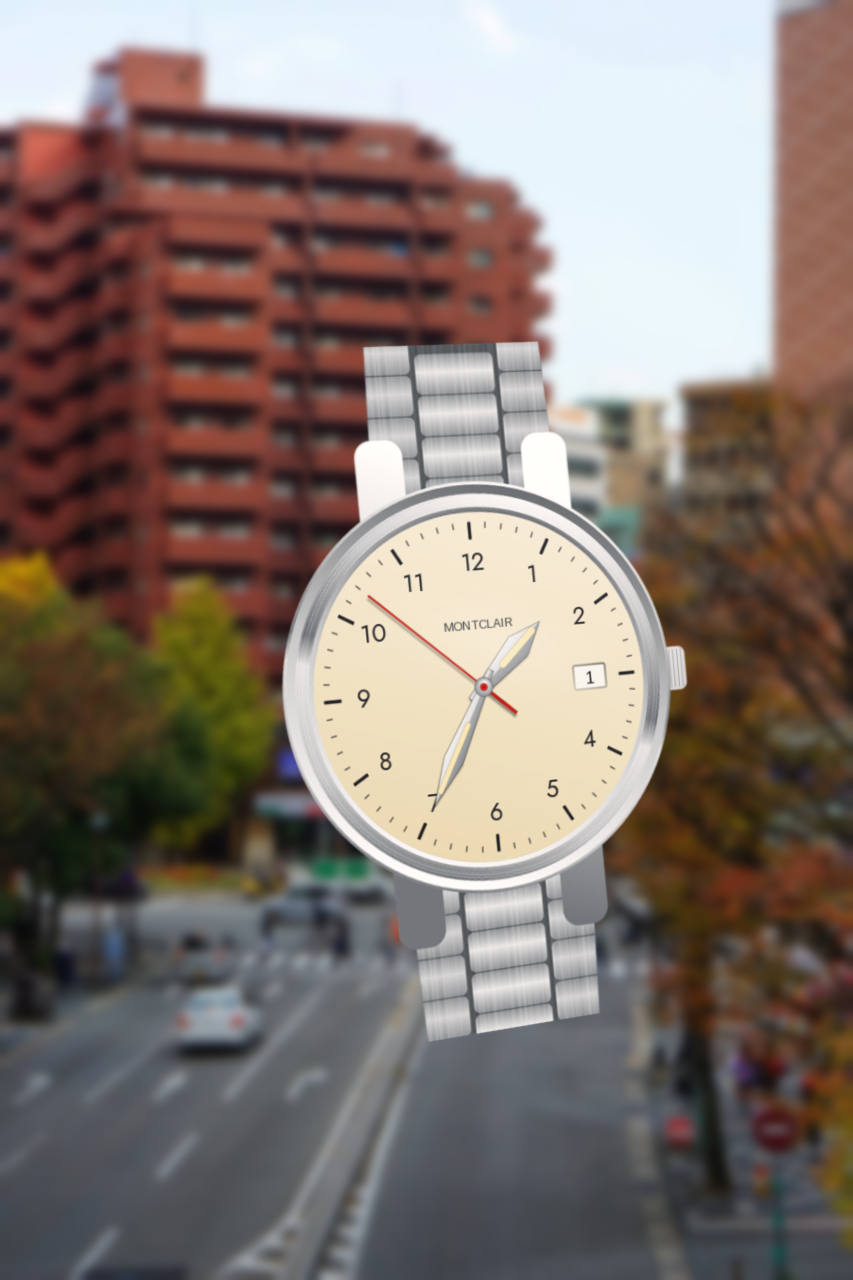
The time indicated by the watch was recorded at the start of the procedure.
1:34:52
